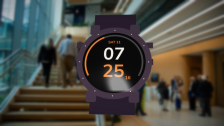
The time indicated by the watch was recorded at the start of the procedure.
7:25
